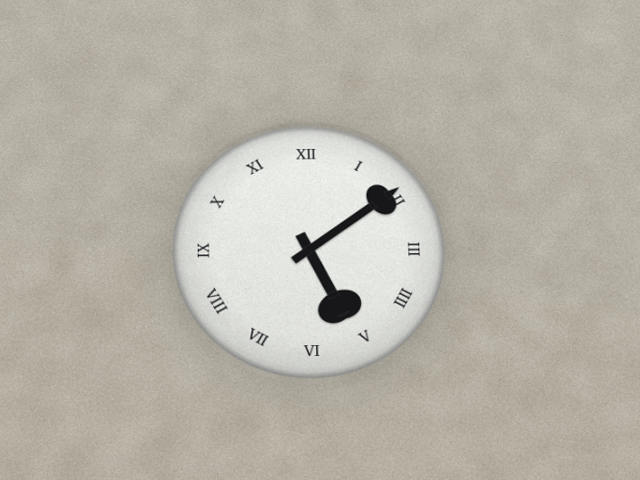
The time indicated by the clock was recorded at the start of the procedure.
5:09
